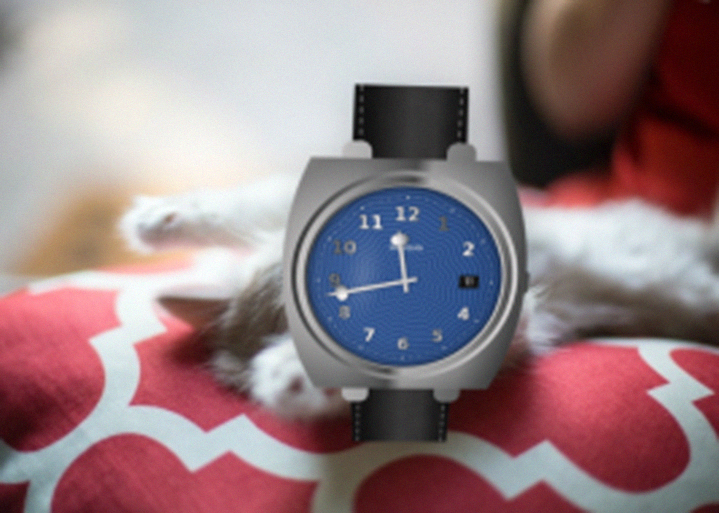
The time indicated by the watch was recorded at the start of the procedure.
11:43
